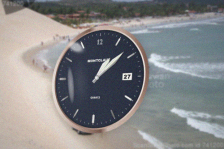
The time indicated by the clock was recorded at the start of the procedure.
1:08
